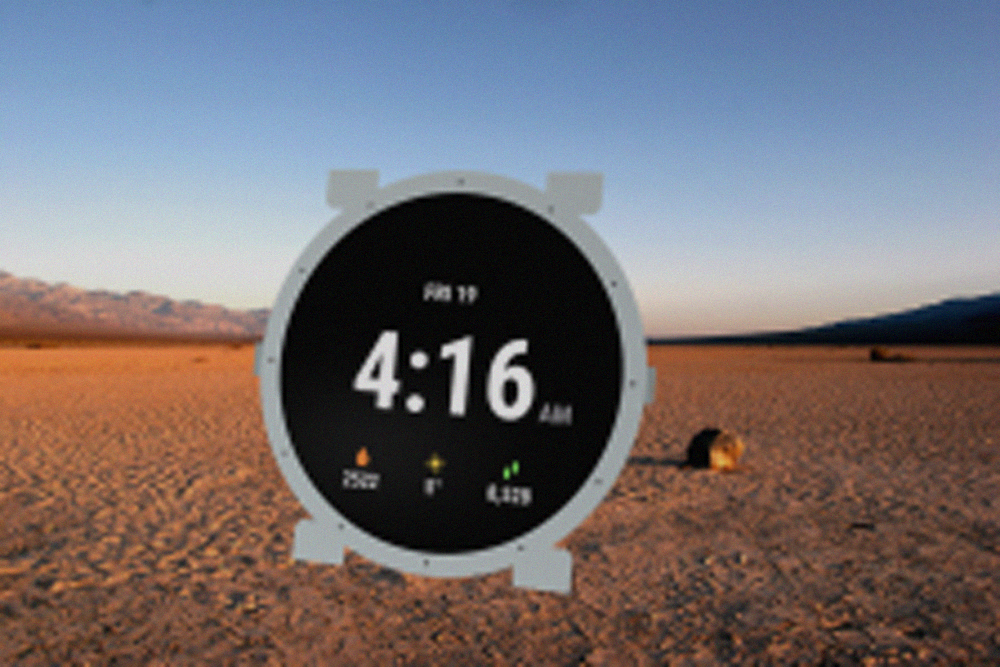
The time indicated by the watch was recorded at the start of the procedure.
4:16
